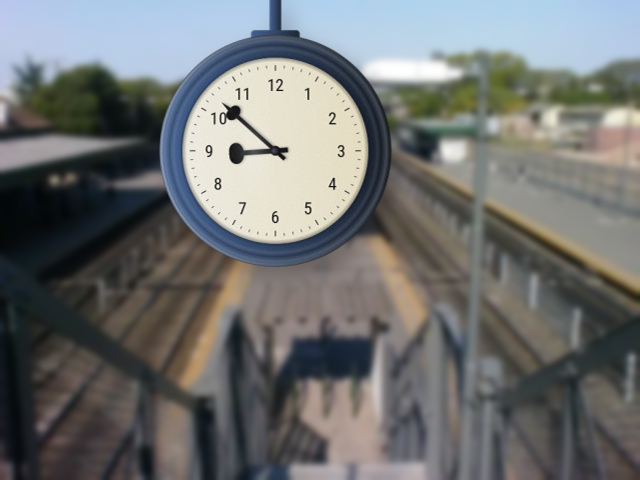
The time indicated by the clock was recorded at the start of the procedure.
8:52
